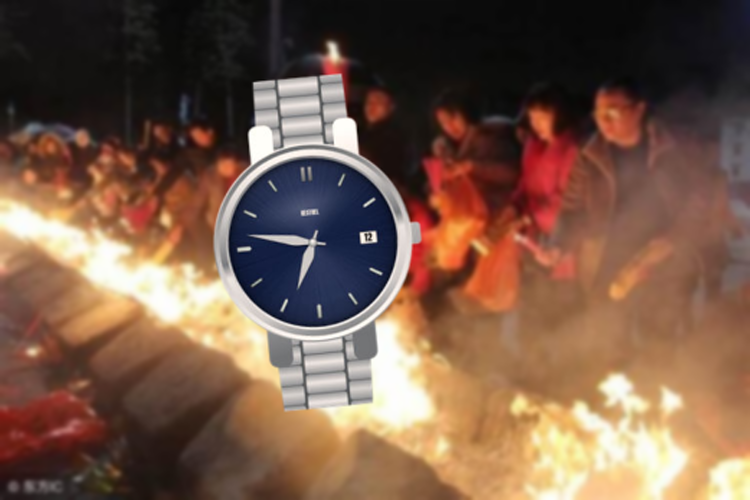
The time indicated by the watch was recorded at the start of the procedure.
6:47
